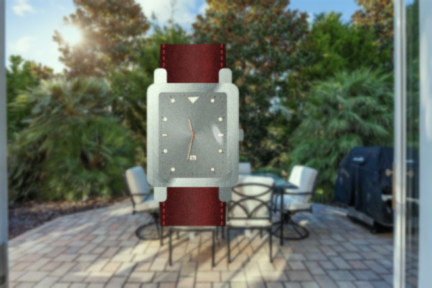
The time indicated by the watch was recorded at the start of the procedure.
11:32
